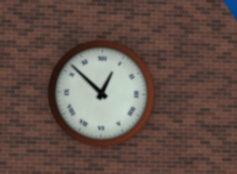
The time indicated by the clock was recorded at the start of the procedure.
12:52
